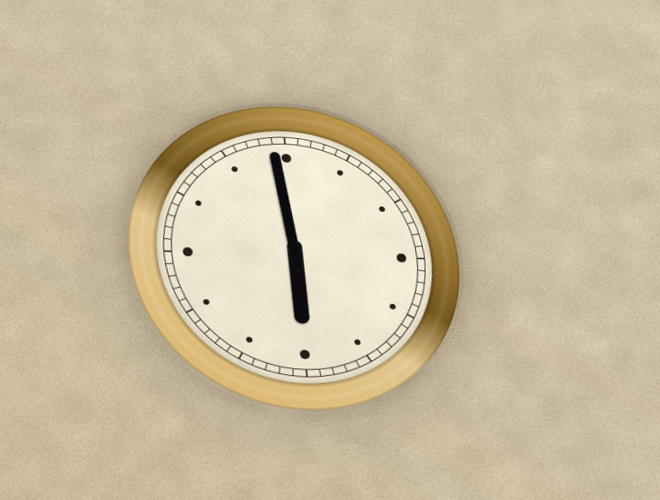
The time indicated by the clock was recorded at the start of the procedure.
5:59
